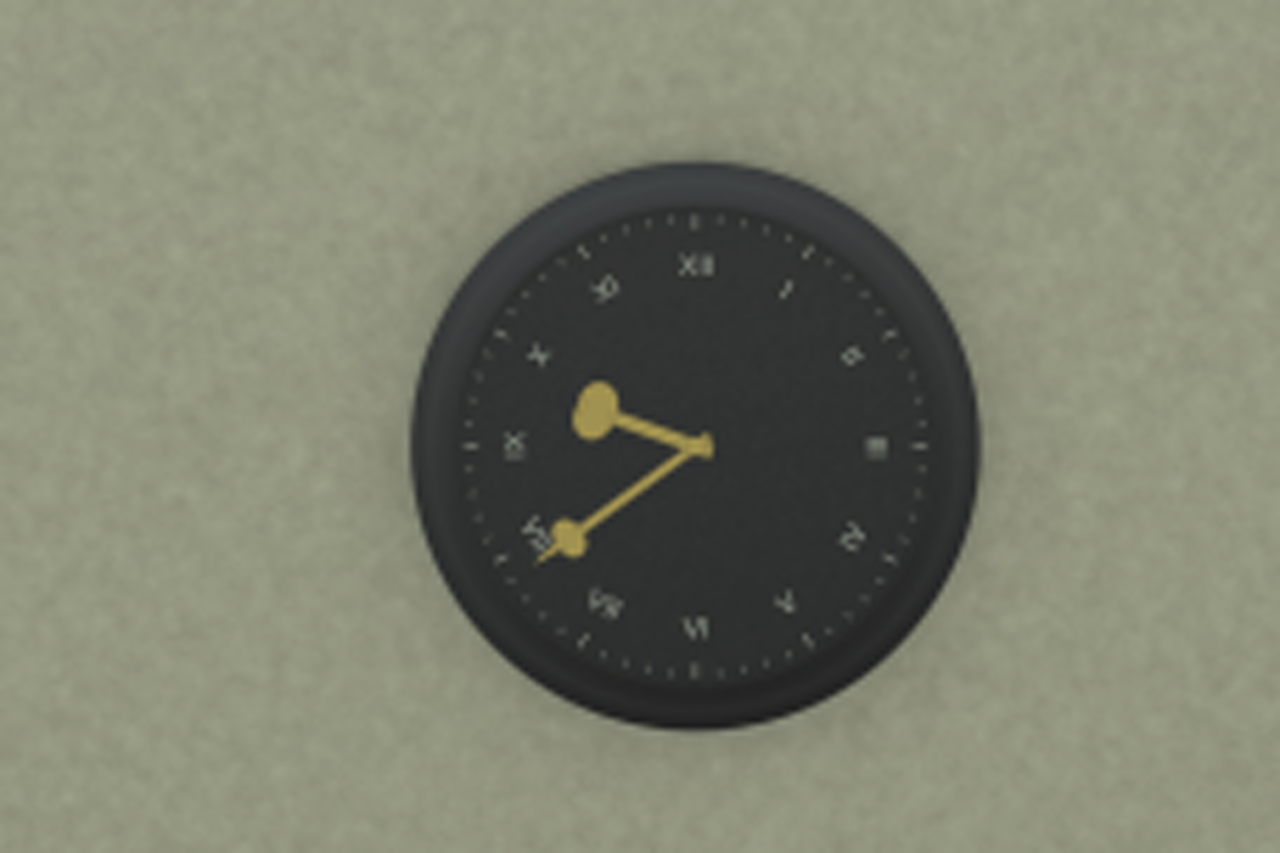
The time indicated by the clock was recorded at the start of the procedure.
9:39
